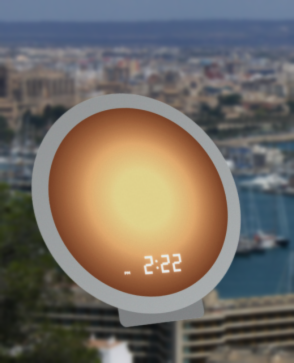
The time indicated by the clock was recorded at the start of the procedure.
2:22
